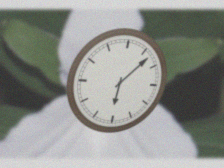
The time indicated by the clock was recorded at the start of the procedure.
6:07
